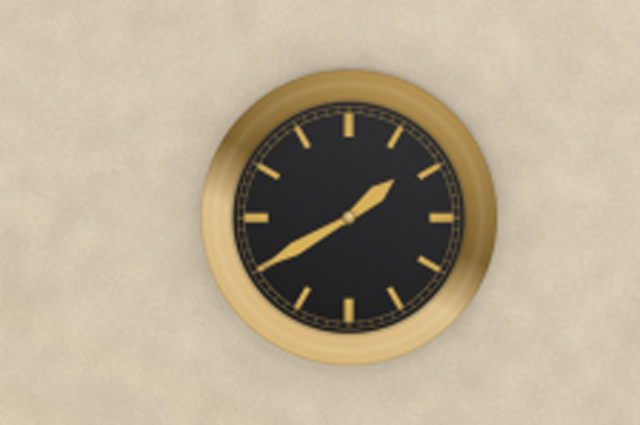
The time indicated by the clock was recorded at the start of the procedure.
1:40
